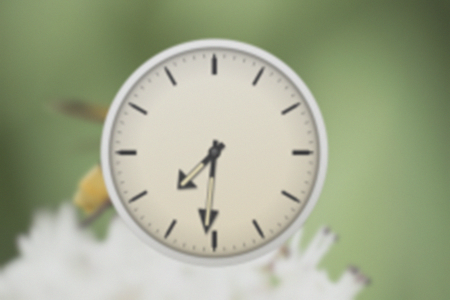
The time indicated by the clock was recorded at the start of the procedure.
7:31
